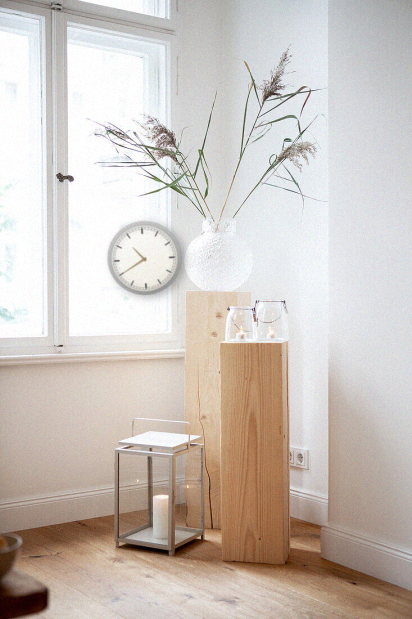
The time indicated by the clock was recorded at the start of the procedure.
10:40
